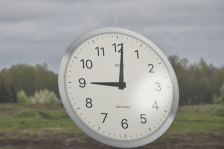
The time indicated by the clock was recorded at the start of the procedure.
9:01
